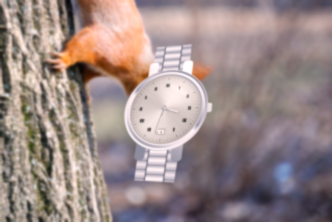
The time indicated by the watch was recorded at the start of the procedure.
3:32
